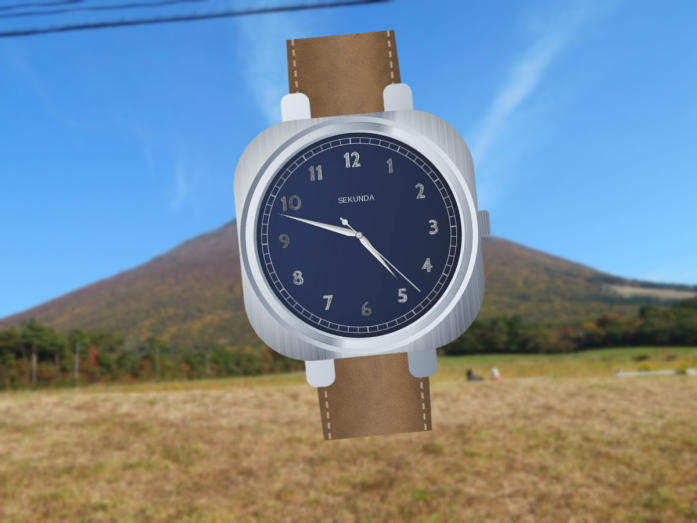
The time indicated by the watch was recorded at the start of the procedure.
4:48:23
